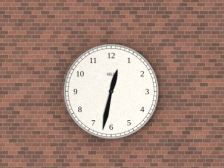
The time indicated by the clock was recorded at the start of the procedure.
12:32
